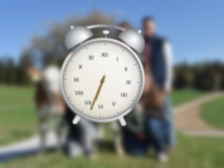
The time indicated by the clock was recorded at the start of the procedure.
6:33
